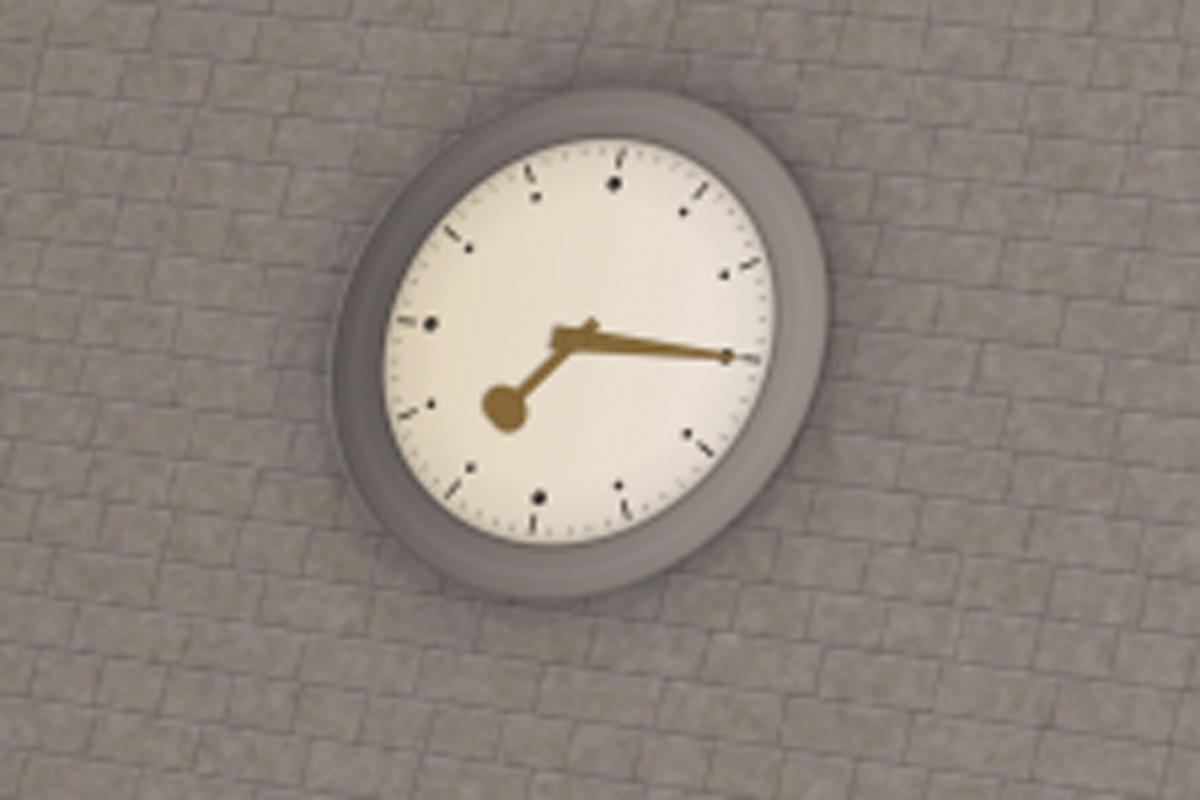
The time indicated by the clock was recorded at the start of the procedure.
7:15
